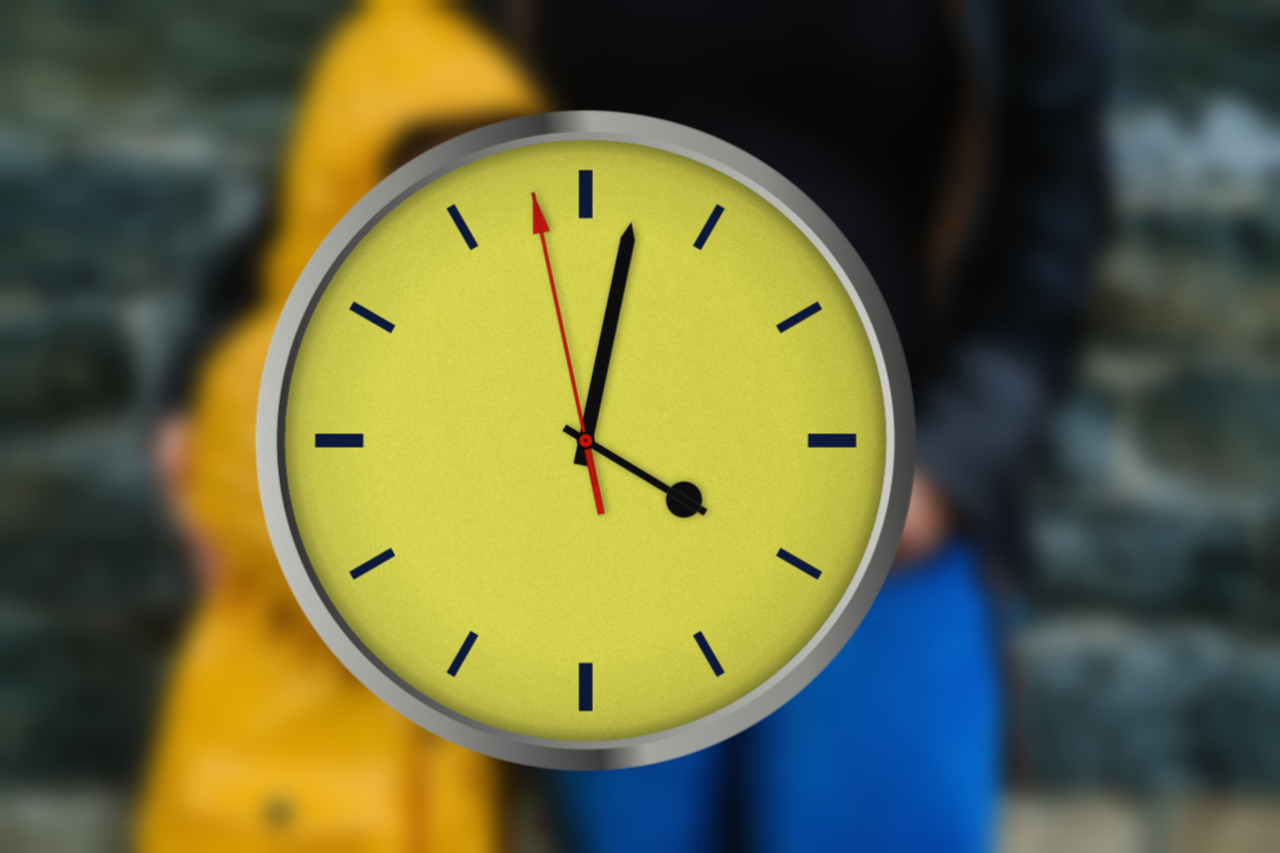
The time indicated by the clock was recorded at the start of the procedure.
4:01:58
